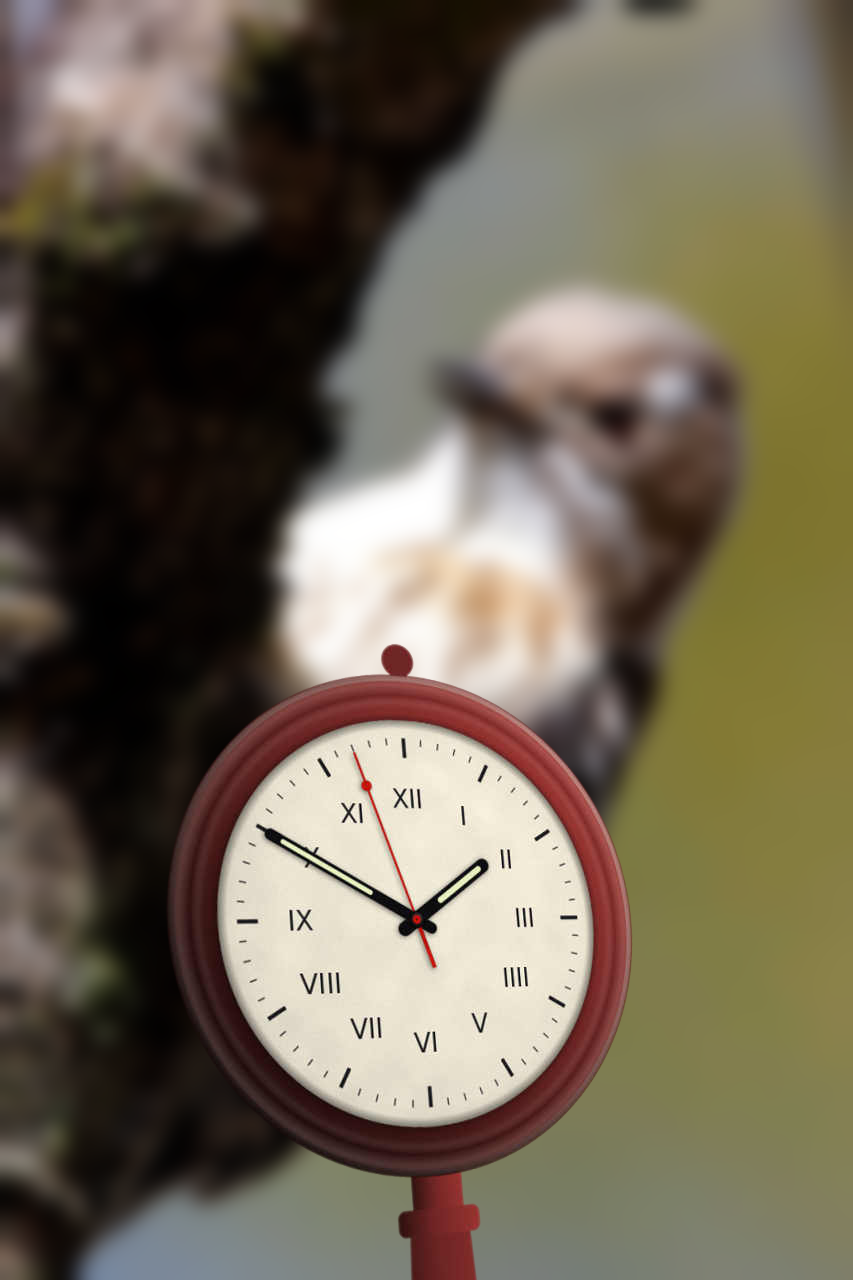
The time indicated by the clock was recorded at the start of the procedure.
1:49:57
